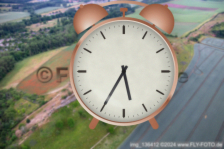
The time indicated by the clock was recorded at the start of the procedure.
5:35
